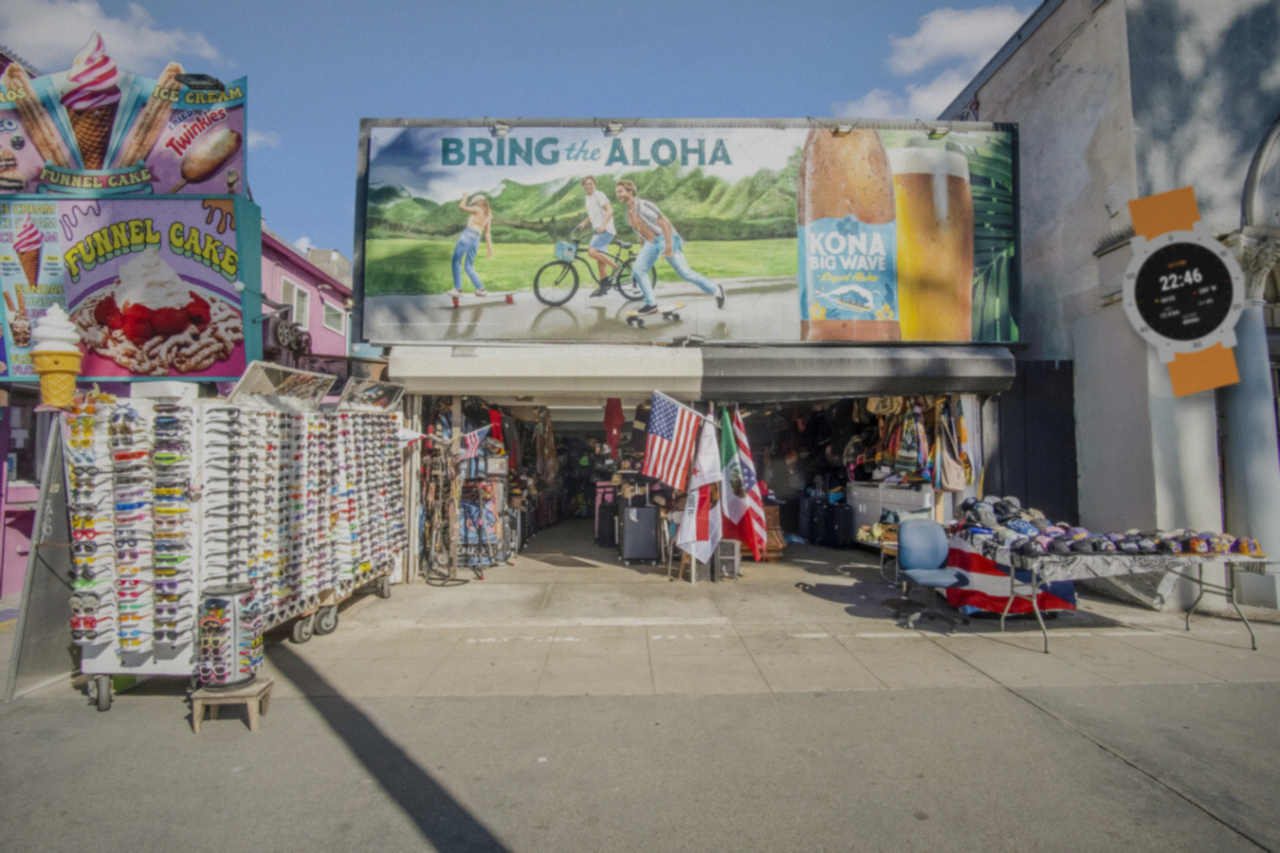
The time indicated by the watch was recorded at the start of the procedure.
22:46
